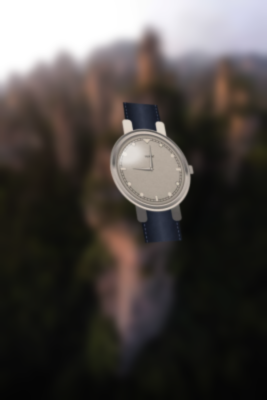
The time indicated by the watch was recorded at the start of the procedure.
9:01
